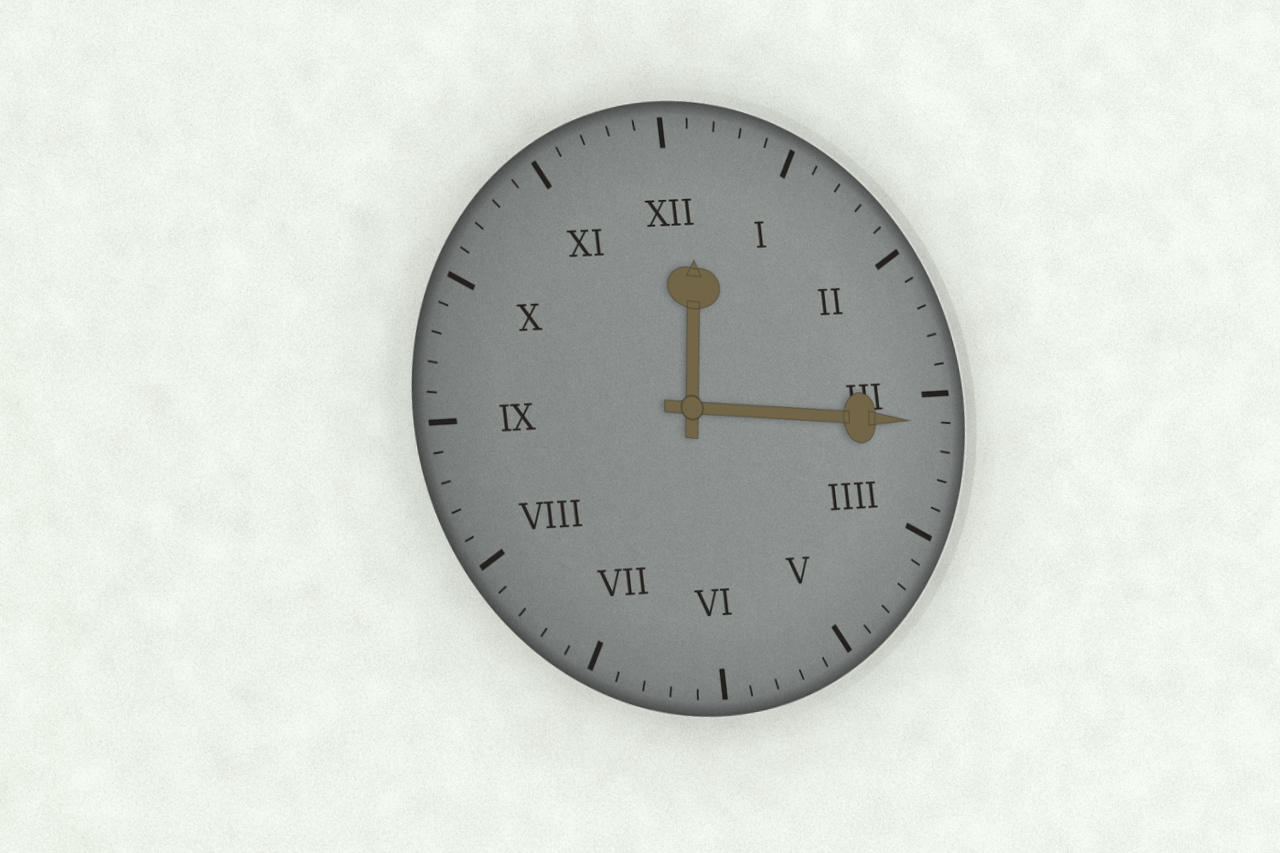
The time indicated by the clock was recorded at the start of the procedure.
12:16
